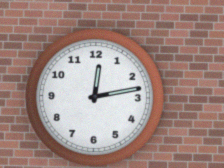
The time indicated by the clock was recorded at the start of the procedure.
12:13
